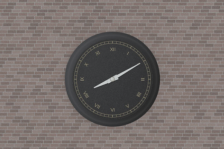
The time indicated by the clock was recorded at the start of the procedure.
8:10
